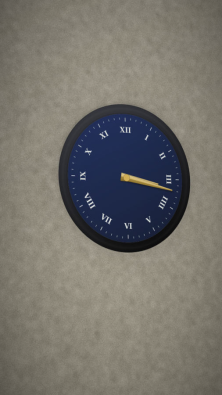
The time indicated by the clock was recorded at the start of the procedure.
3:17
